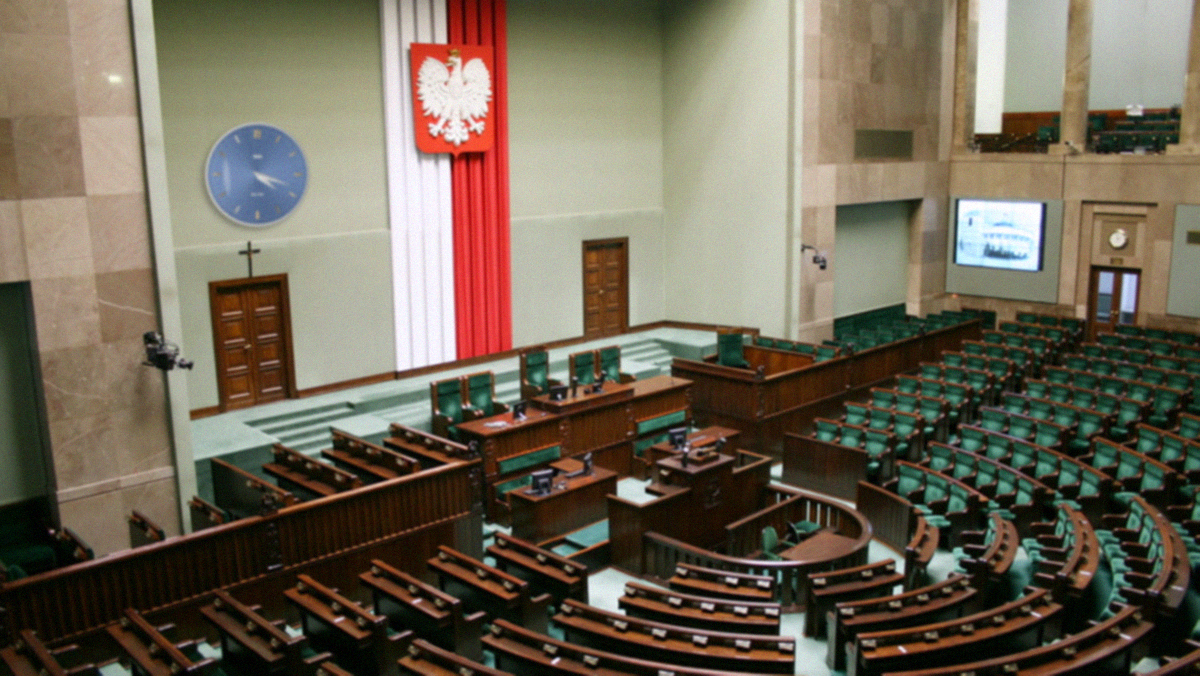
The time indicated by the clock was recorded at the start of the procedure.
4:18
